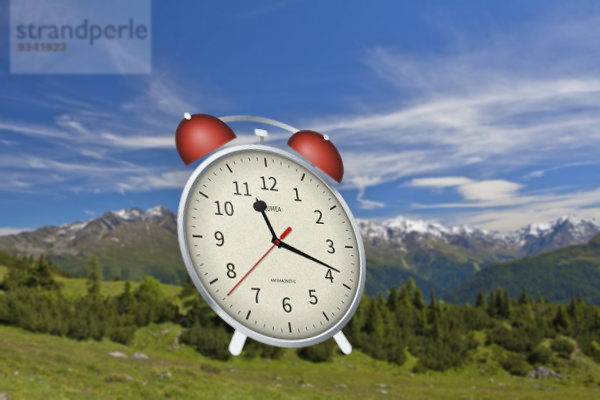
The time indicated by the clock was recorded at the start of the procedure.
11:18:38
